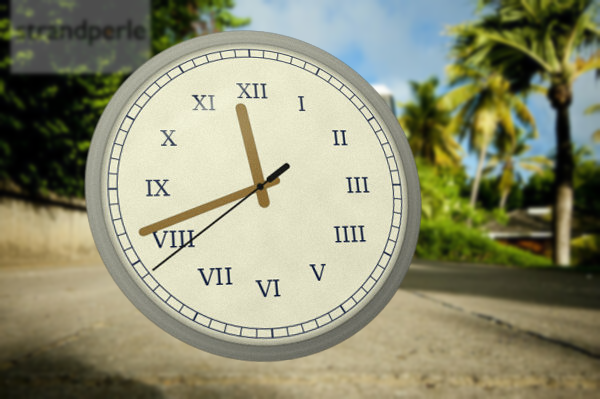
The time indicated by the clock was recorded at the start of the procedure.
11:41:39
